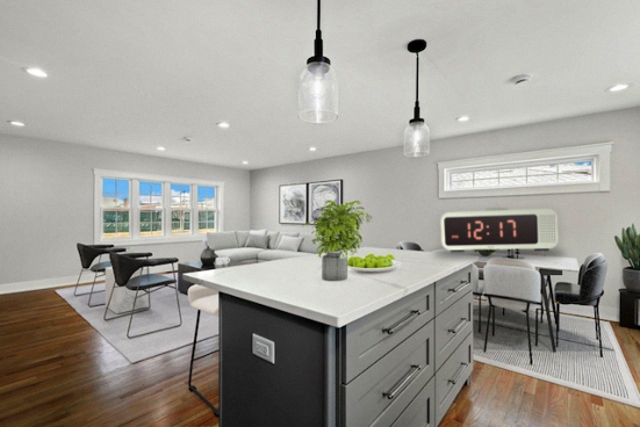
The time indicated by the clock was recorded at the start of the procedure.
12:17
